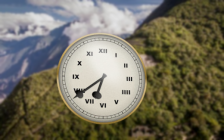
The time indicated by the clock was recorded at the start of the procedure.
6:39
